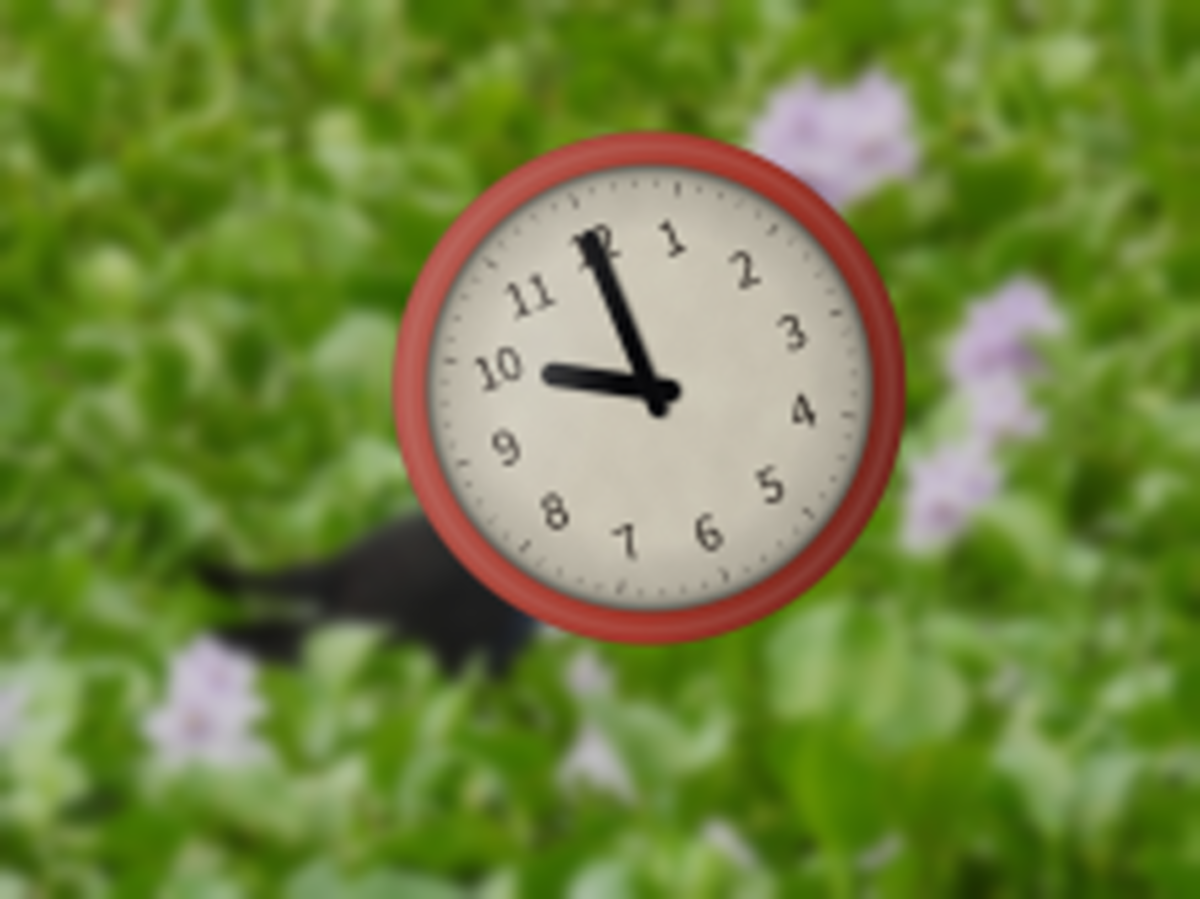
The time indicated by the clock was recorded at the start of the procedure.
10:00
